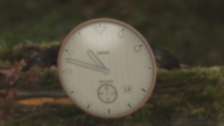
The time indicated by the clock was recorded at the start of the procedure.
10:48
